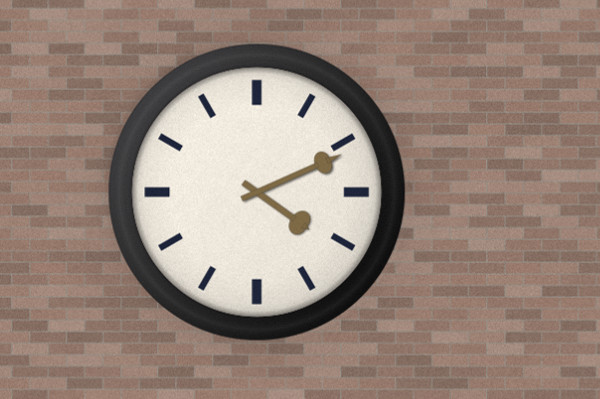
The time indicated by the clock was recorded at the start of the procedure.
4:11
